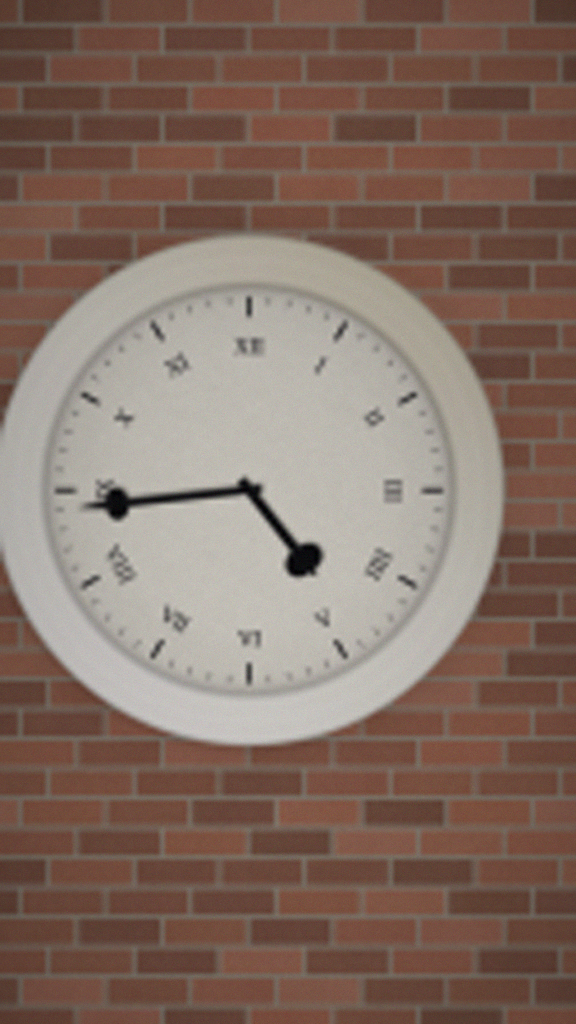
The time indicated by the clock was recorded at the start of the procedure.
4:44
